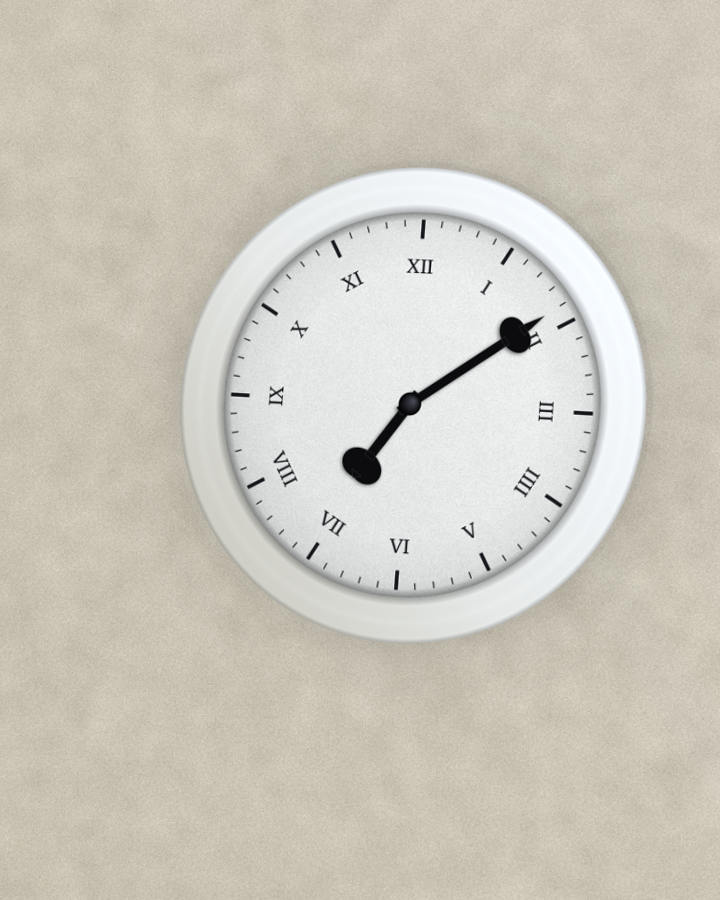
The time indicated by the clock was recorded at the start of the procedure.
7:09
